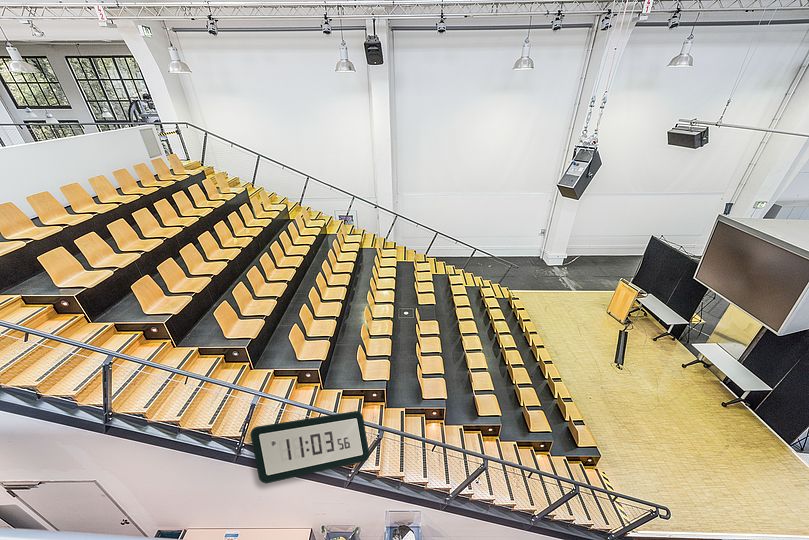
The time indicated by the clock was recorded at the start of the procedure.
11:03:56
